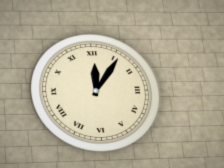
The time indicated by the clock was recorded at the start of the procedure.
12:06
